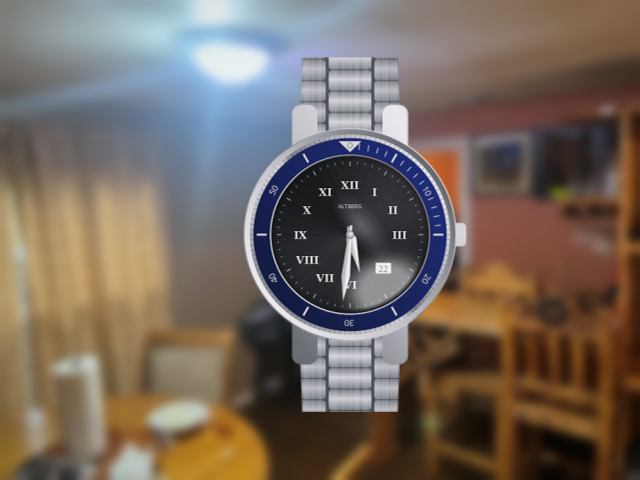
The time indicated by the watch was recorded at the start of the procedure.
5:31
